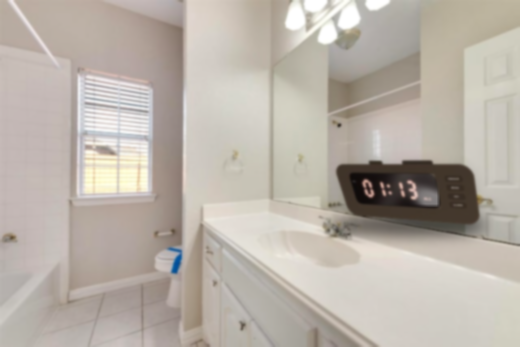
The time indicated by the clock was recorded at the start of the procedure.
1:13
